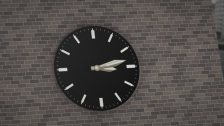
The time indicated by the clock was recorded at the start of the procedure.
3:13
